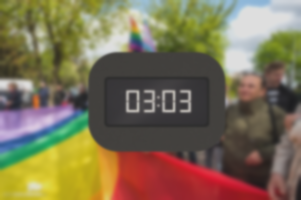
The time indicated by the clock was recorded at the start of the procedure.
3:03
